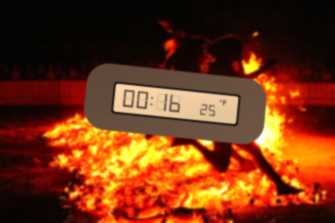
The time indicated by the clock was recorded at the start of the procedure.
0:16
